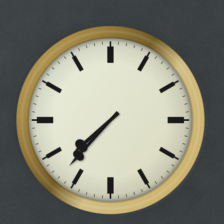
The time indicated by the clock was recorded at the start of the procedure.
7:37
